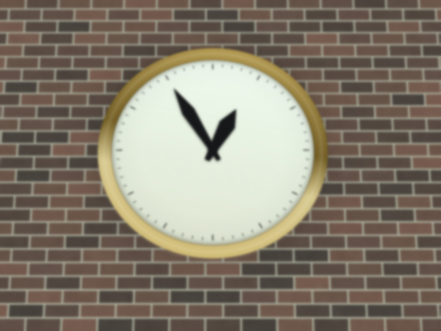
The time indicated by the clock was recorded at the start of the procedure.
12:55
